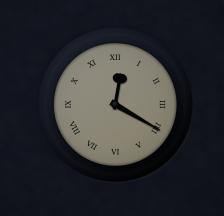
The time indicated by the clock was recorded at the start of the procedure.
12:20
